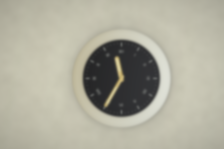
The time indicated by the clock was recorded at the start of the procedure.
11:35
